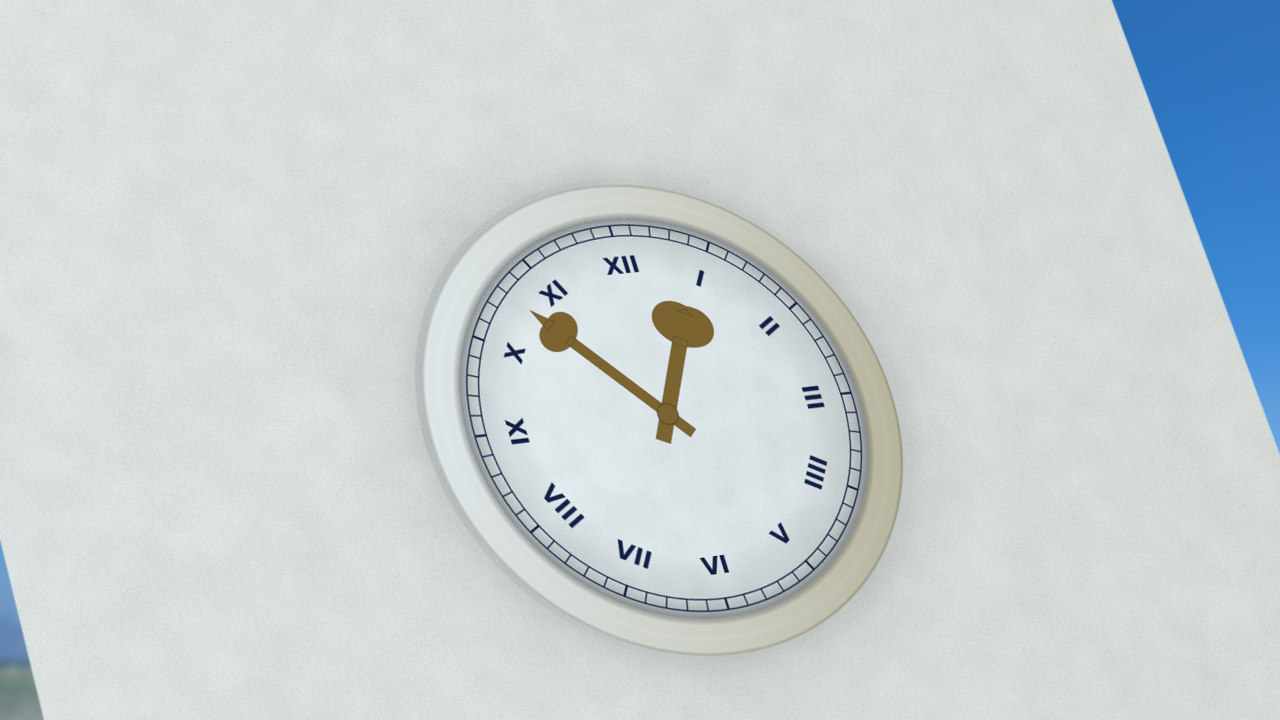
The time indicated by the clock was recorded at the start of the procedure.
12:53
